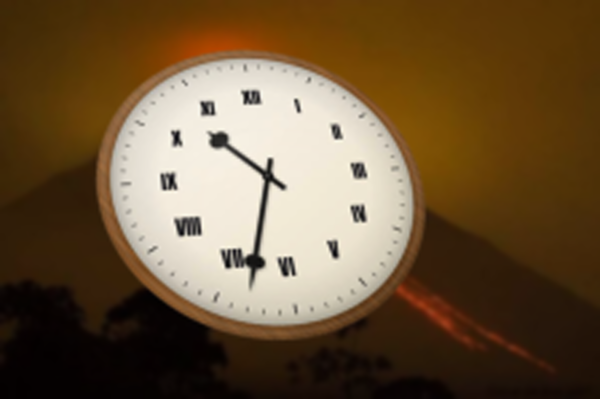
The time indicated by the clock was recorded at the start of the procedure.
10:33
